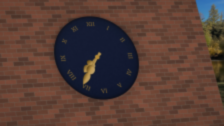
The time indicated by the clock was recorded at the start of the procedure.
7:36
